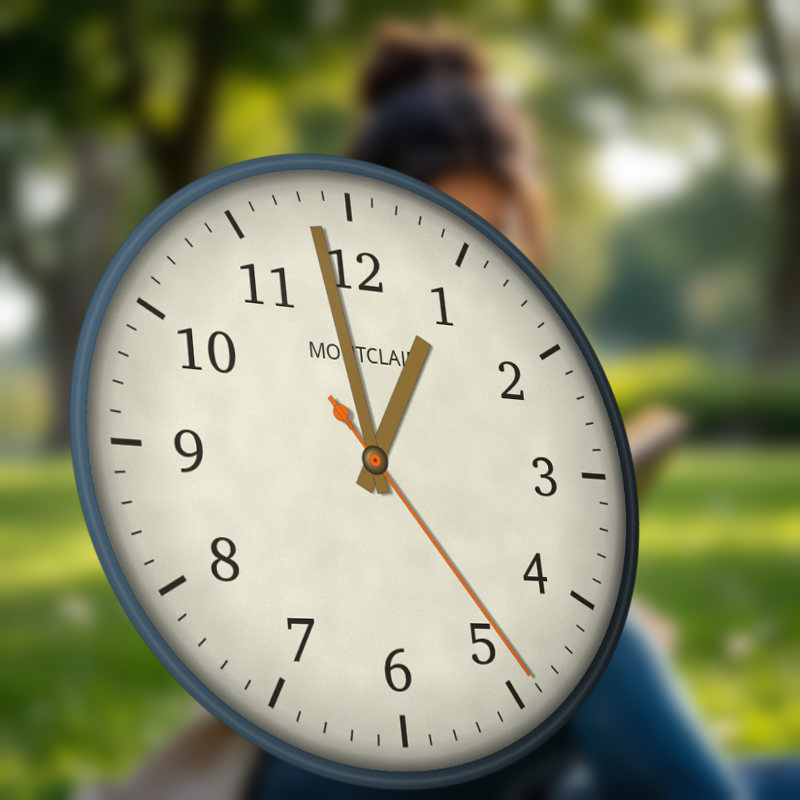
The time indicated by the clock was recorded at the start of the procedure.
12:58:24
